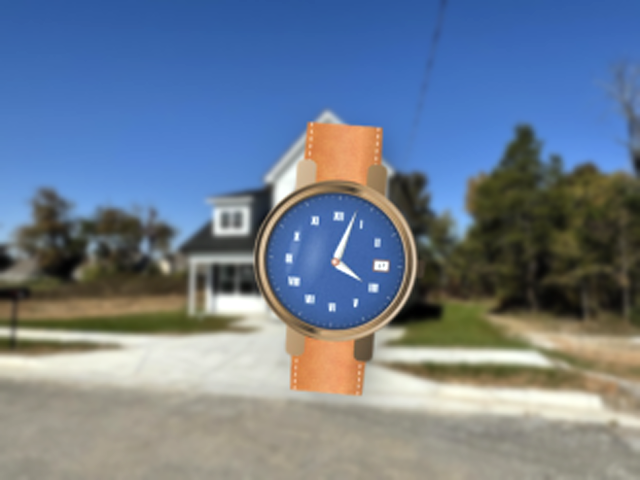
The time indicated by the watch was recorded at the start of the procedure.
4:03
